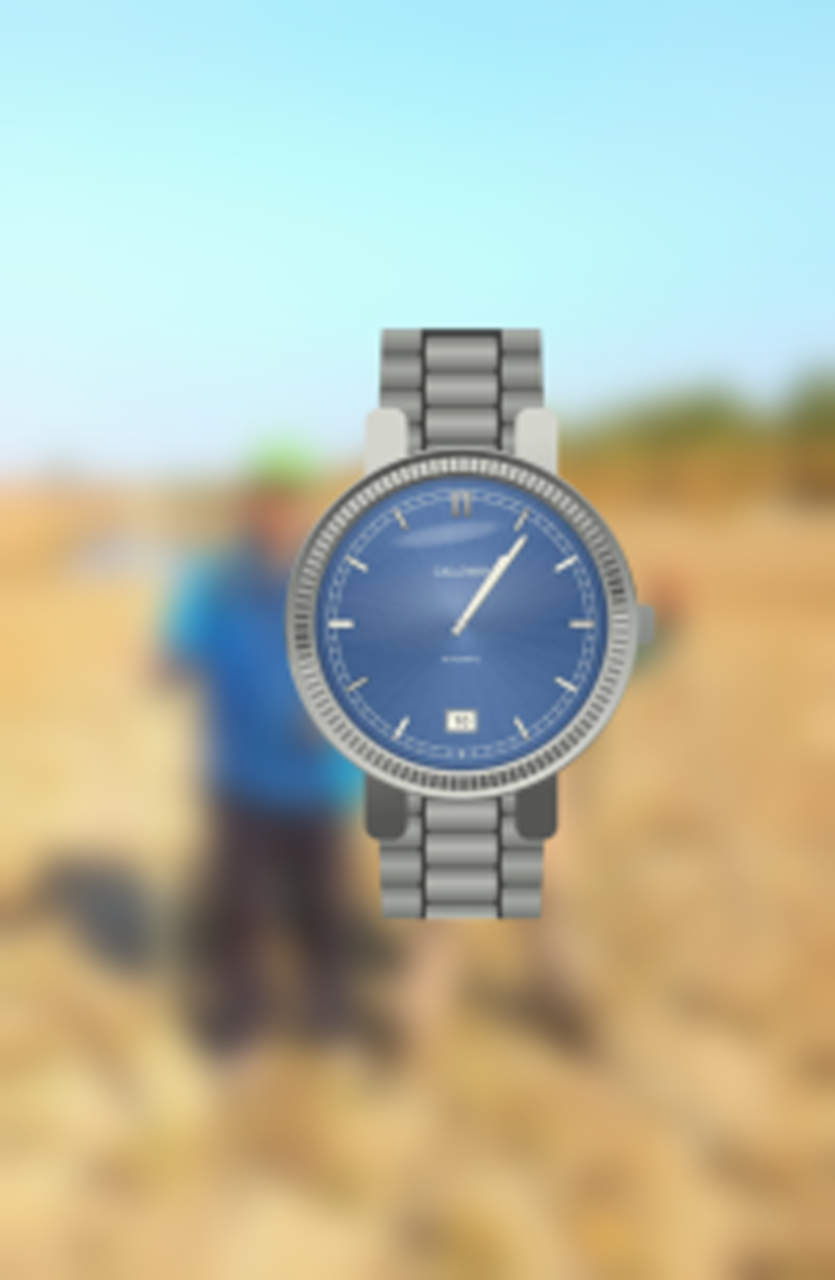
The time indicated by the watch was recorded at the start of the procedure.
1:06
